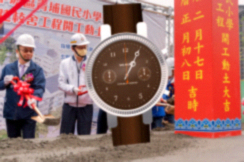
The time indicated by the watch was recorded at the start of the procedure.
1:05
